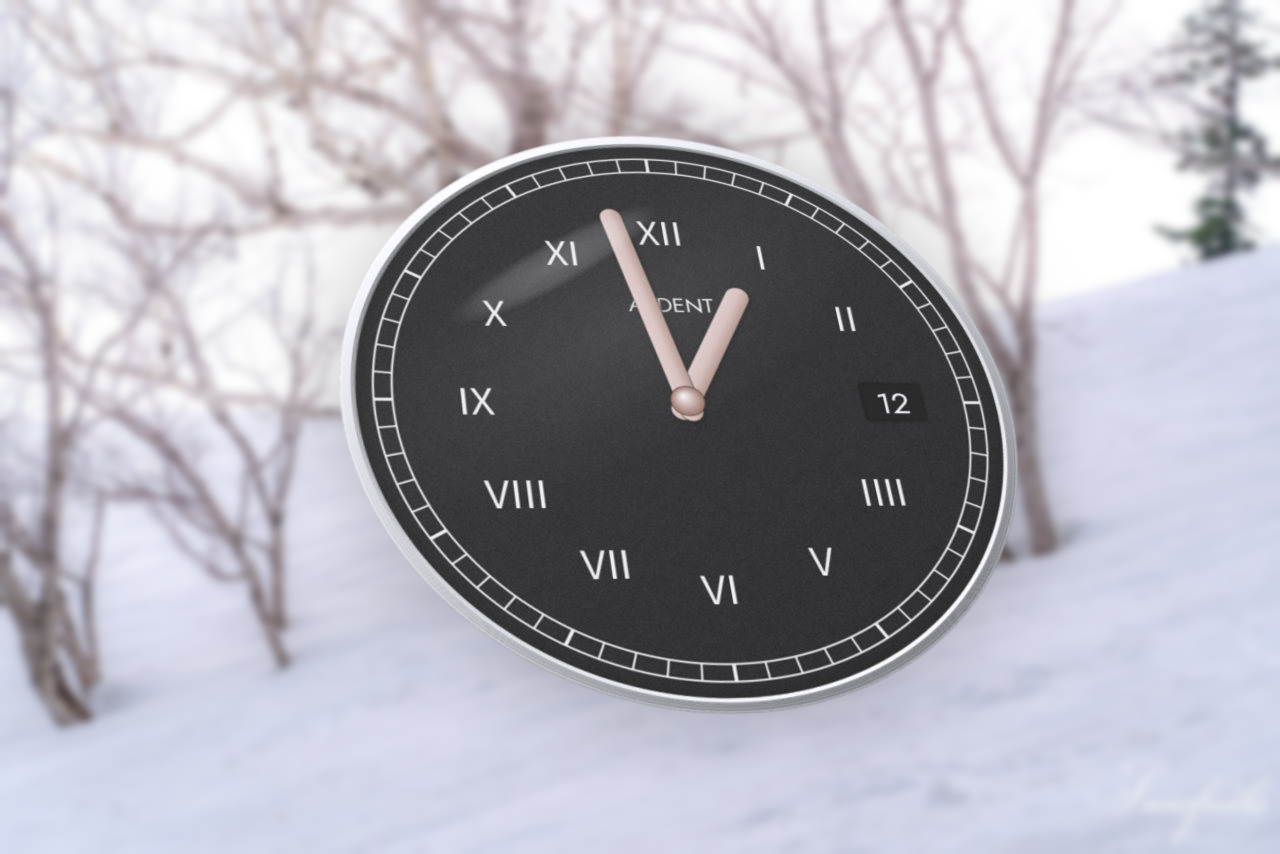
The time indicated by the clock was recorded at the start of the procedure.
12:58
